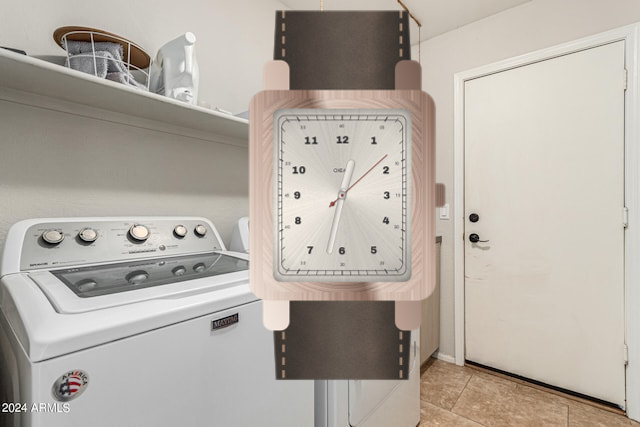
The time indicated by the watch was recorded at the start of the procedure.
12:32:08
